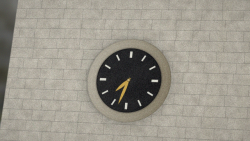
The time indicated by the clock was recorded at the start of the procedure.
7:33
